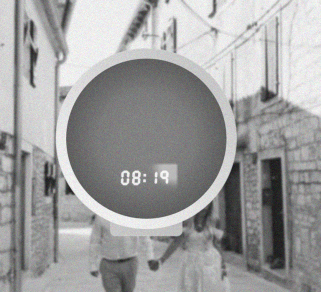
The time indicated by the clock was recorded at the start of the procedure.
8:19
